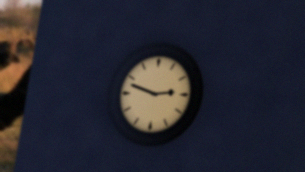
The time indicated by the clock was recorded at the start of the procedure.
2:48
